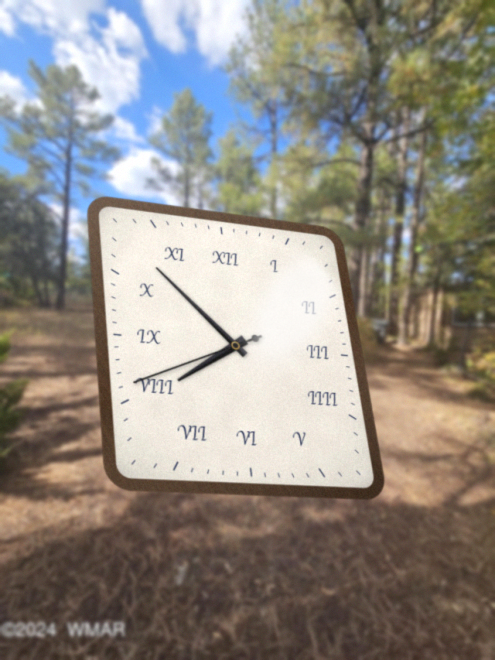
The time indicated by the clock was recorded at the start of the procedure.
7:52:41
